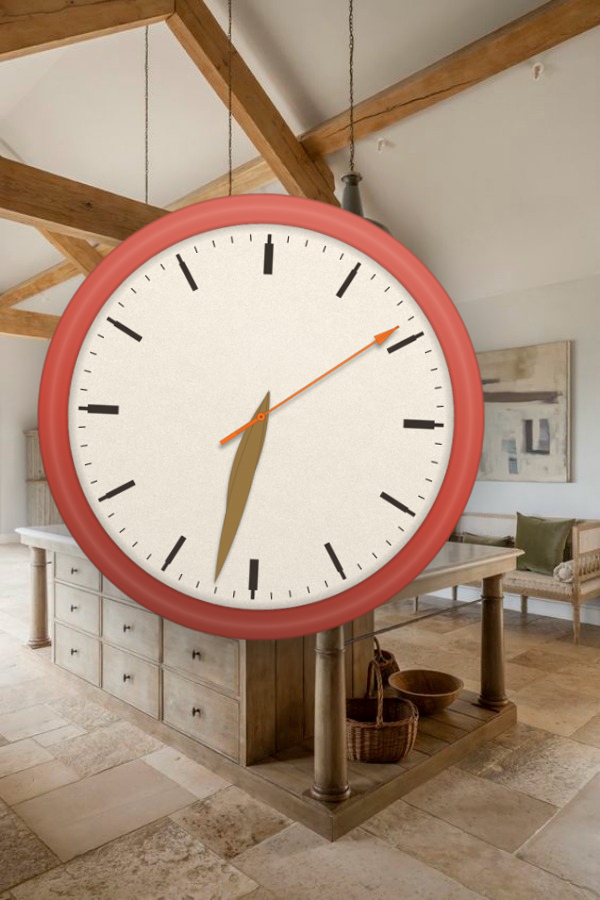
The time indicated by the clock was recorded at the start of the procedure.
6:32:09
